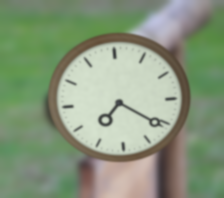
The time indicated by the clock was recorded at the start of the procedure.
7:21
